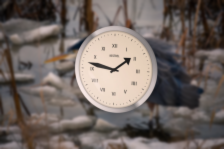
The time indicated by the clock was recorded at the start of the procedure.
1:47
